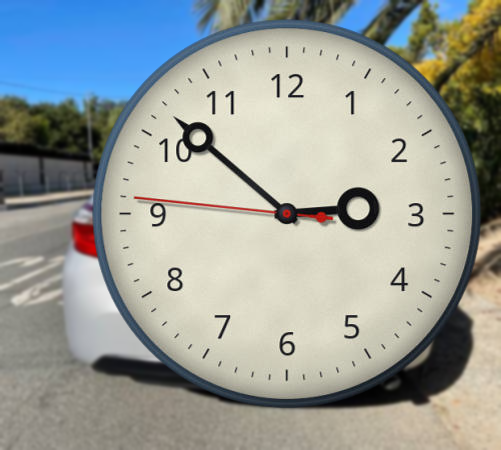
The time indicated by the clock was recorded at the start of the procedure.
2:51:46
